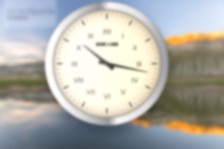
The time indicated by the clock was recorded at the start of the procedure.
10:17
